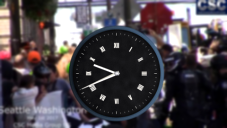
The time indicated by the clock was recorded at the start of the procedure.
9:41
